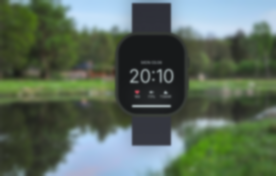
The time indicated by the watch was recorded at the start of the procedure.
20:10
